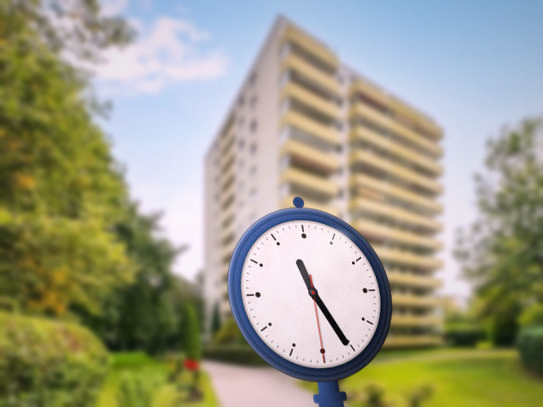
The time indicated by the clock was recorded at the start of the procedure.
11:25:30
